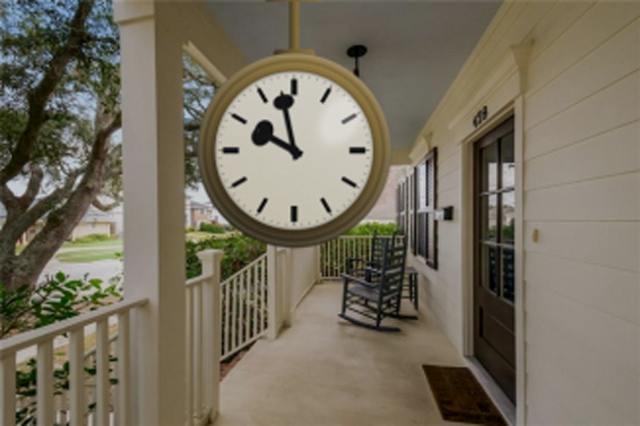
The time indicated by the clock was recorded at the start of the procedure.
9:58
